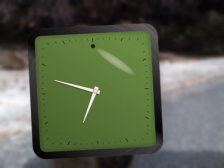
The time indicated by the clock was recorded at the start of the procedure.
6:48
